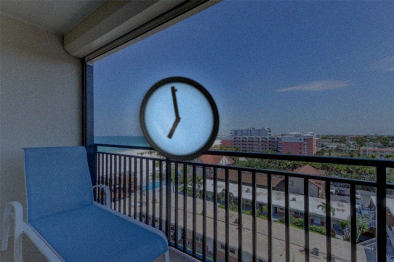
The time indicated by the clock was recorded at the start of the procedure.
6:59
